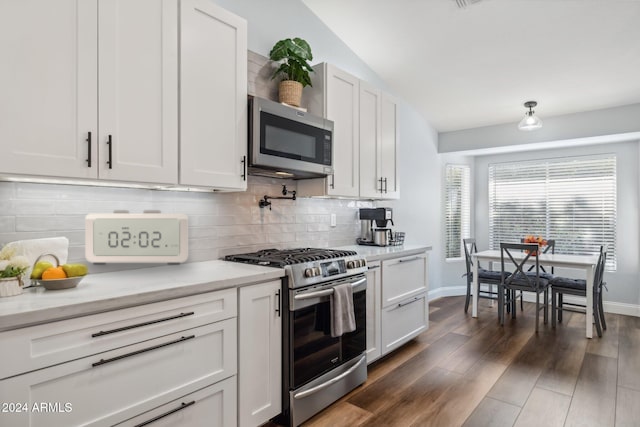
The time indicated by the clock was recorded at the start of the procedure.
2:02
